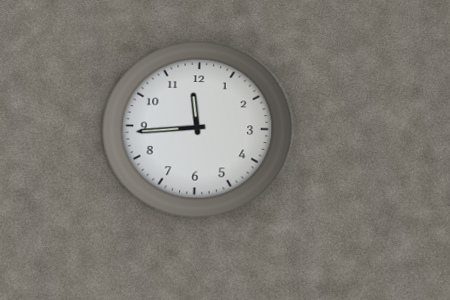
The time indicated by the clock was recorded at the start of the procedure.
11:44
